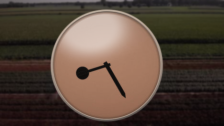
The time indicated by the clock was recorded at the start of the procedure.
8:25
